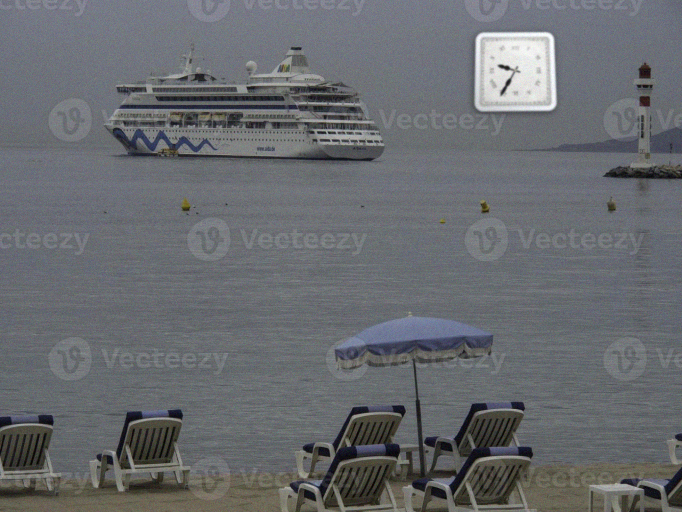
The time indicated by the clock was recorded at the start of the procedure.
9:35
